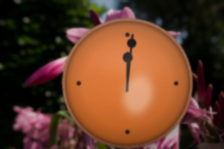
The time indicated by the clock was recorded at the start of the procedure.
12:01
